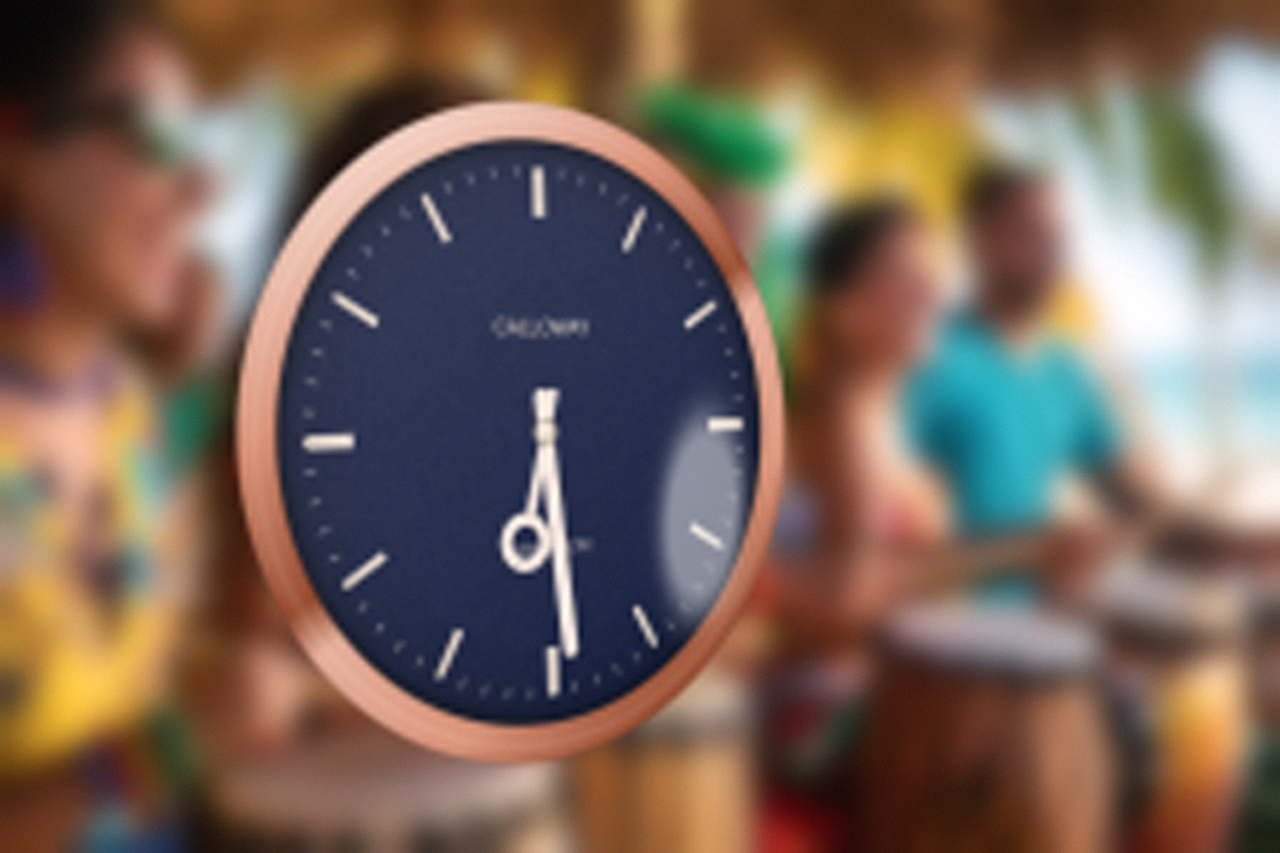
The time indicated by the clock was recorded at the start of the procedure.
6:29
